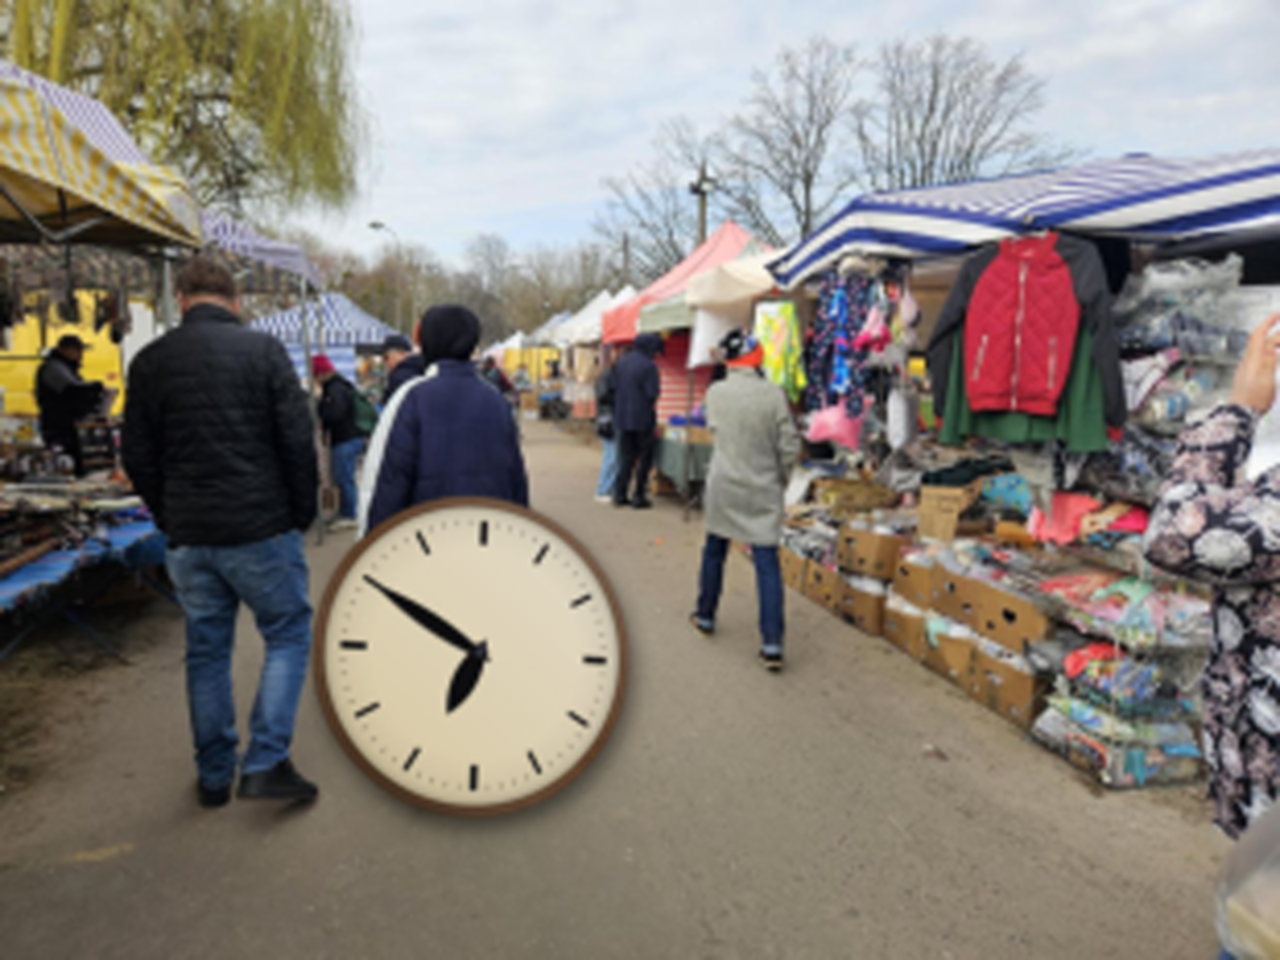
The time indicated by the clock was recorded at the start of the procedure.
6:50
